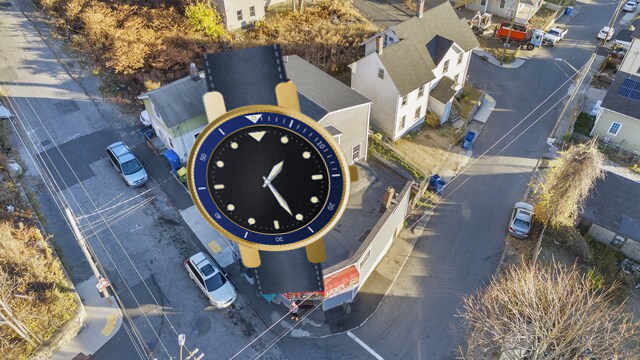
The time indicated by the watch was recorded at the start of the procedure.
1:26
